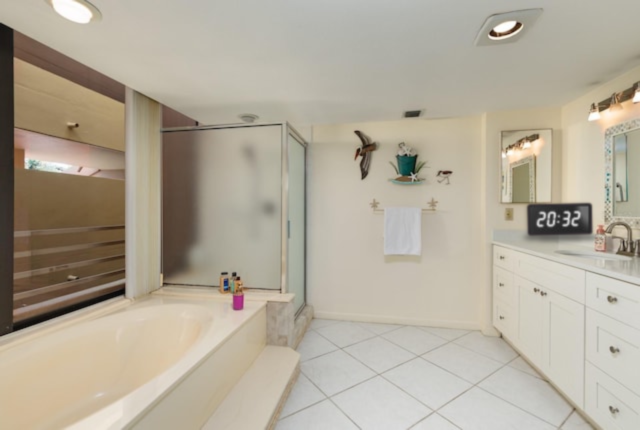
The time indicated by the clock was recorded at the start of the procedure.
20:32
